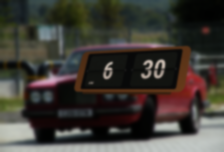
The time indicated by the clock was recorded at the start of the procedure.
6:30
